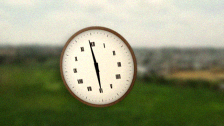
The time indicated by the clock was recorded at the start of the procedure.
5:59
